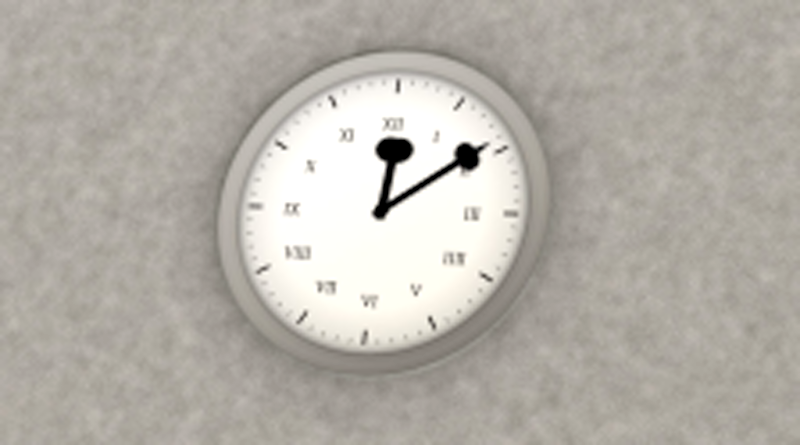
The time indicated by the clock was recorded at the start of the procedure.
12:09
